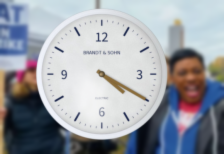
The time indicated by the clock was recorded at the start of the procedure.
4:20
